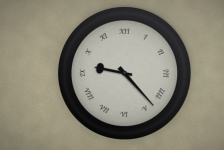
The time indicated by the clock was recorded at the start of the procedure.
9:23
